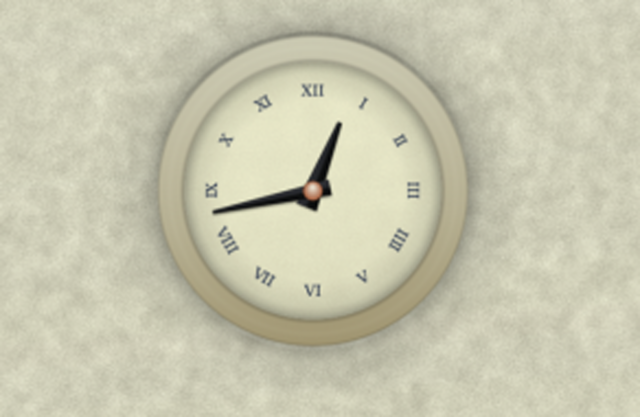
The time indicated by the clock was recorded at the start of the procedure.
12:43
